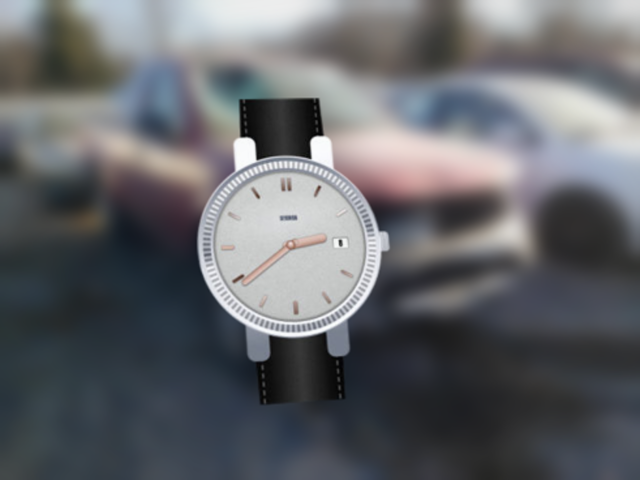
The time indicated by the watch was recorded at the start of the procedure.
2:39
